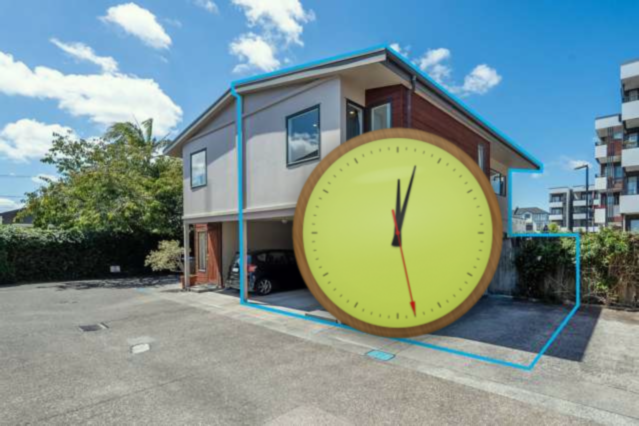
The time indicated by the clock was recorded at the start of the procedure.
12:02:28
